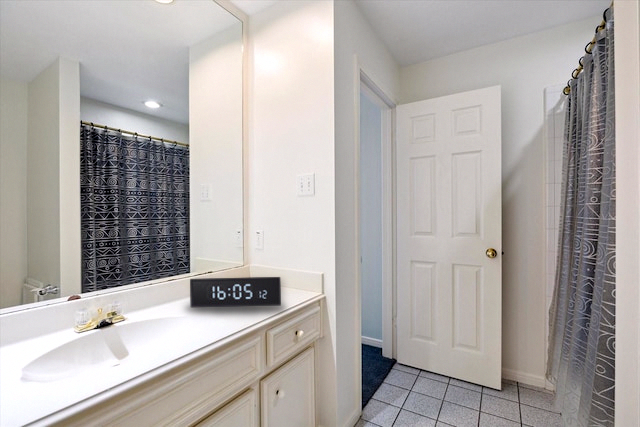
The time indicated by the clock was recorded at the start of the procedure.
16:05:12
